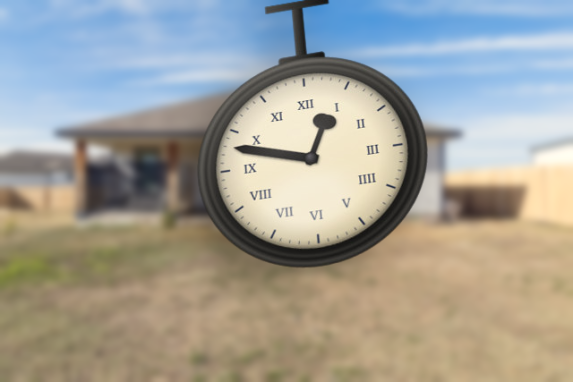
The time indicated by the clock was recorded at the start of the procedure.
12:48
